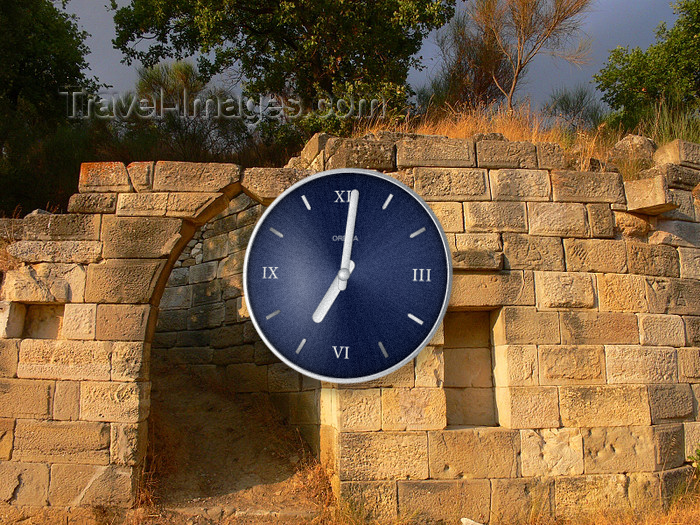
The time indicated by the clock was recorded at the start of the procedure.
7:01
